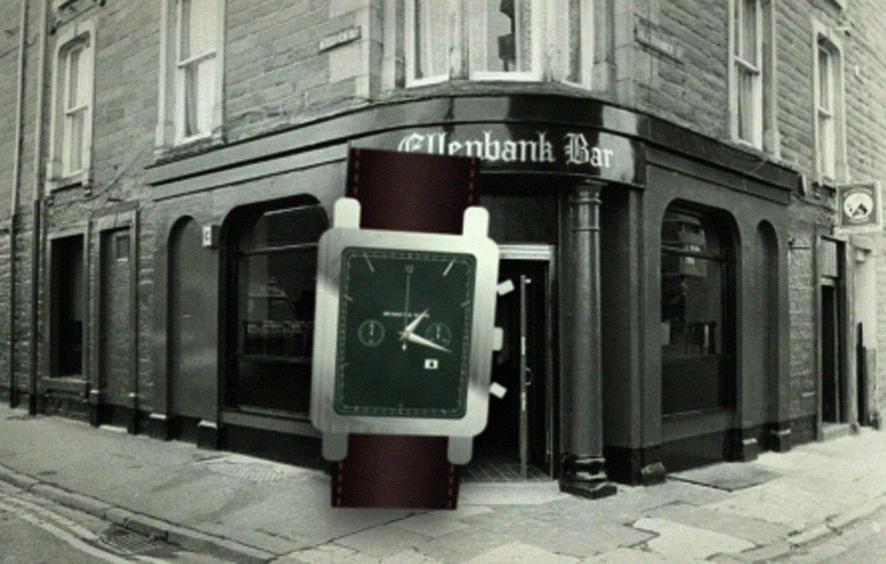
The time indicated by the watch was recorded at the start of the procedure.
1:18
